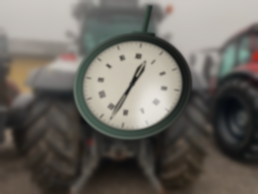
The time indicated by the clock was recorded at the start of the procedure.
12:33
